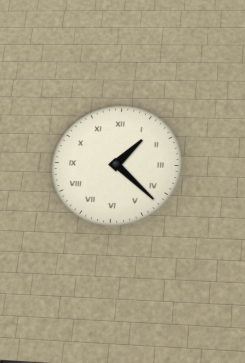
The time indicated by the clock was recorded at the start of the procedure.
1:22
